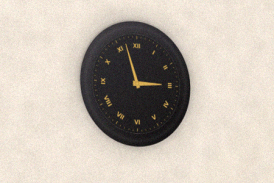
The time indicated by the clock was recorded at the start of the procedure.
2:57
